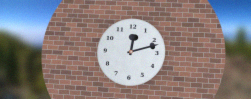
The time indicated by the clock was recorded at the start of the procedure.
12:12
